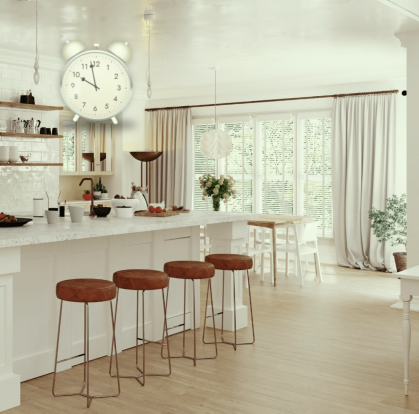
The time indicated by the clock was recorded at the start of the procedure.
9:58
